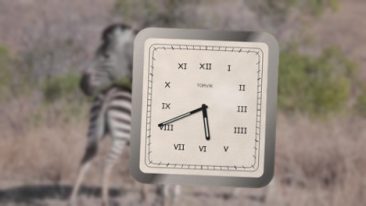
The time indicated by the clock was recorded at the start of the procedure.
5:41
